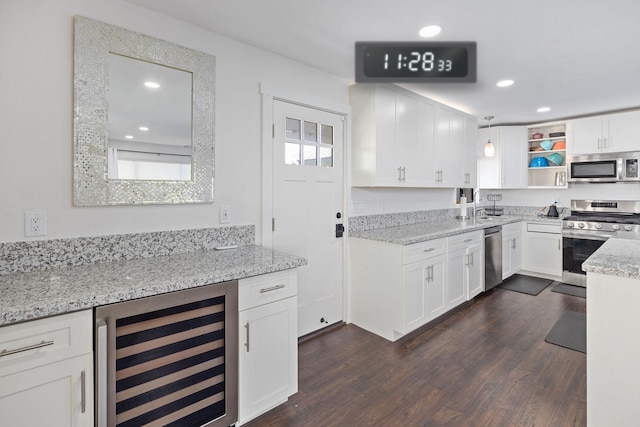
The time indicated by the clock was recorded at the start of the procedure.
11:28:33
